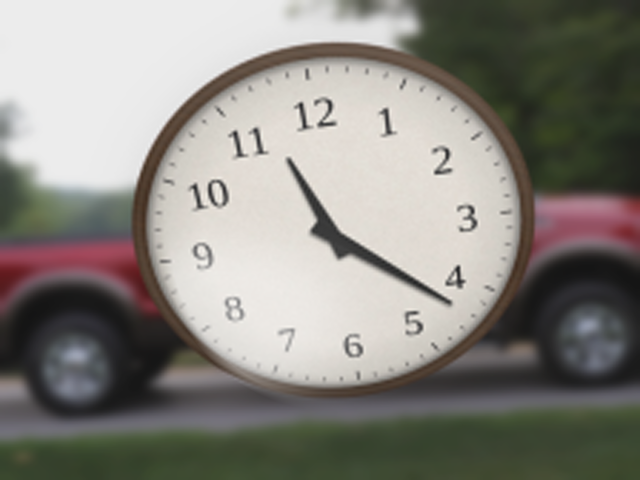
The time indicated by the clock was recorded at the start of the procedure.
11:22
